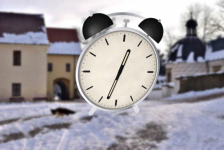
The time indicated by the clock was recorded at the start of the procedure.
12:33
